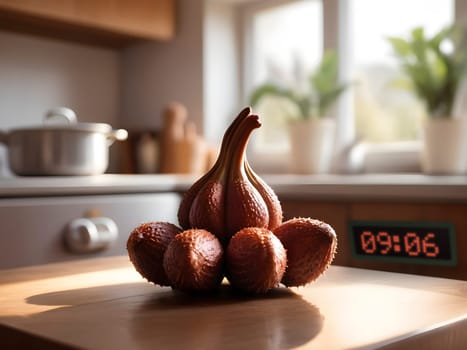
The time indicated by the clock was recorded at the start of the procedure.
9:06
